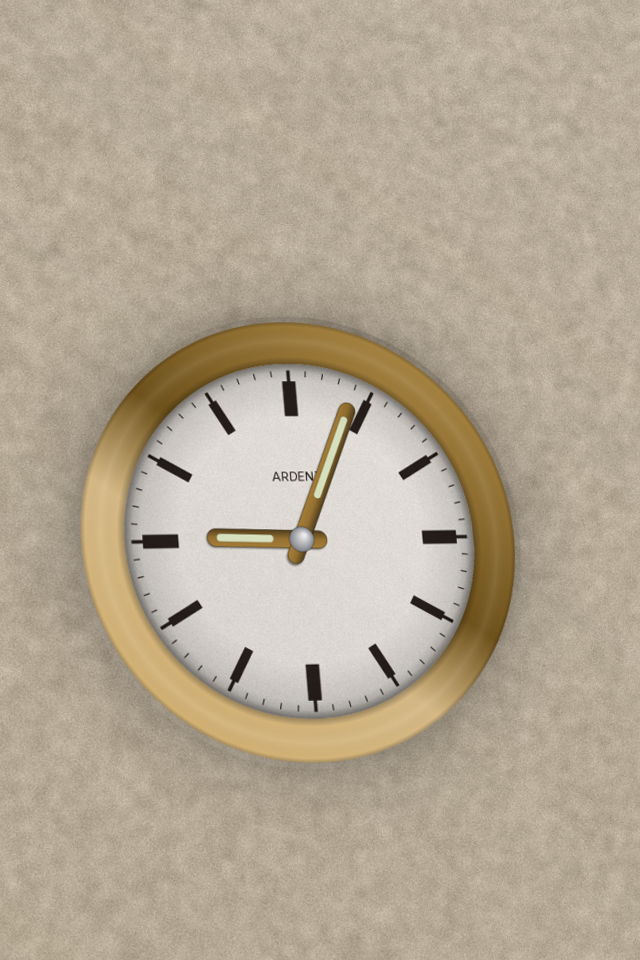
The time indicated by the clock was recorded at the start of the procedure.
9:04
